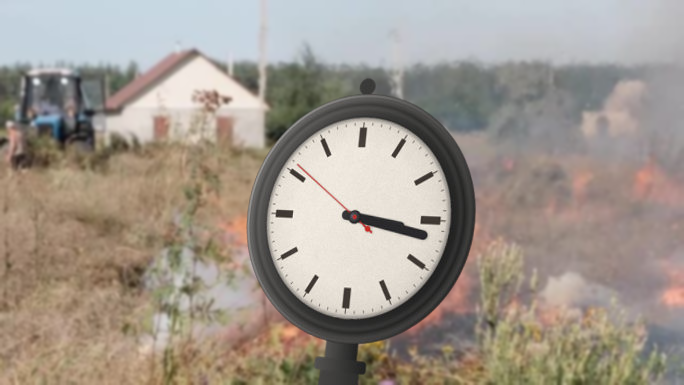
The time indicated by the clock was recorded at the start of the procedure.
3:16:51
